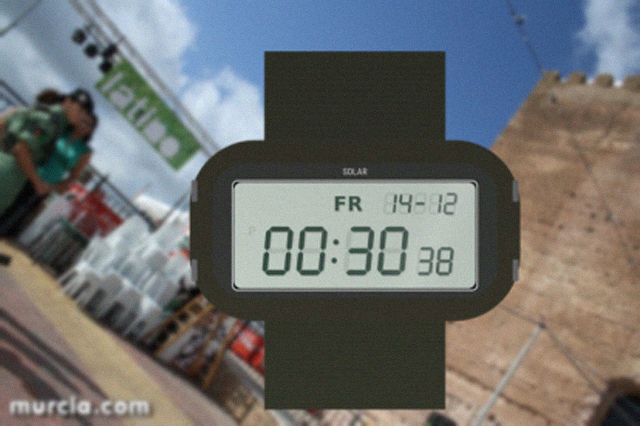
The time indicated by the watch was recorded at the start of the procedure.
0:30:38
